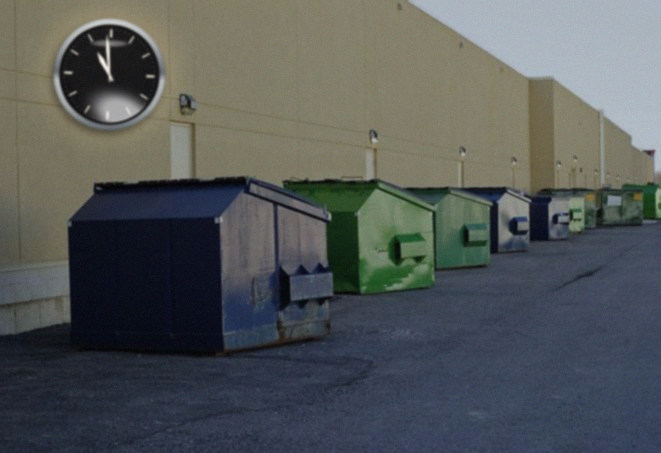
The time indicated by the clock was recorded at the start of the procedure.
10:59
